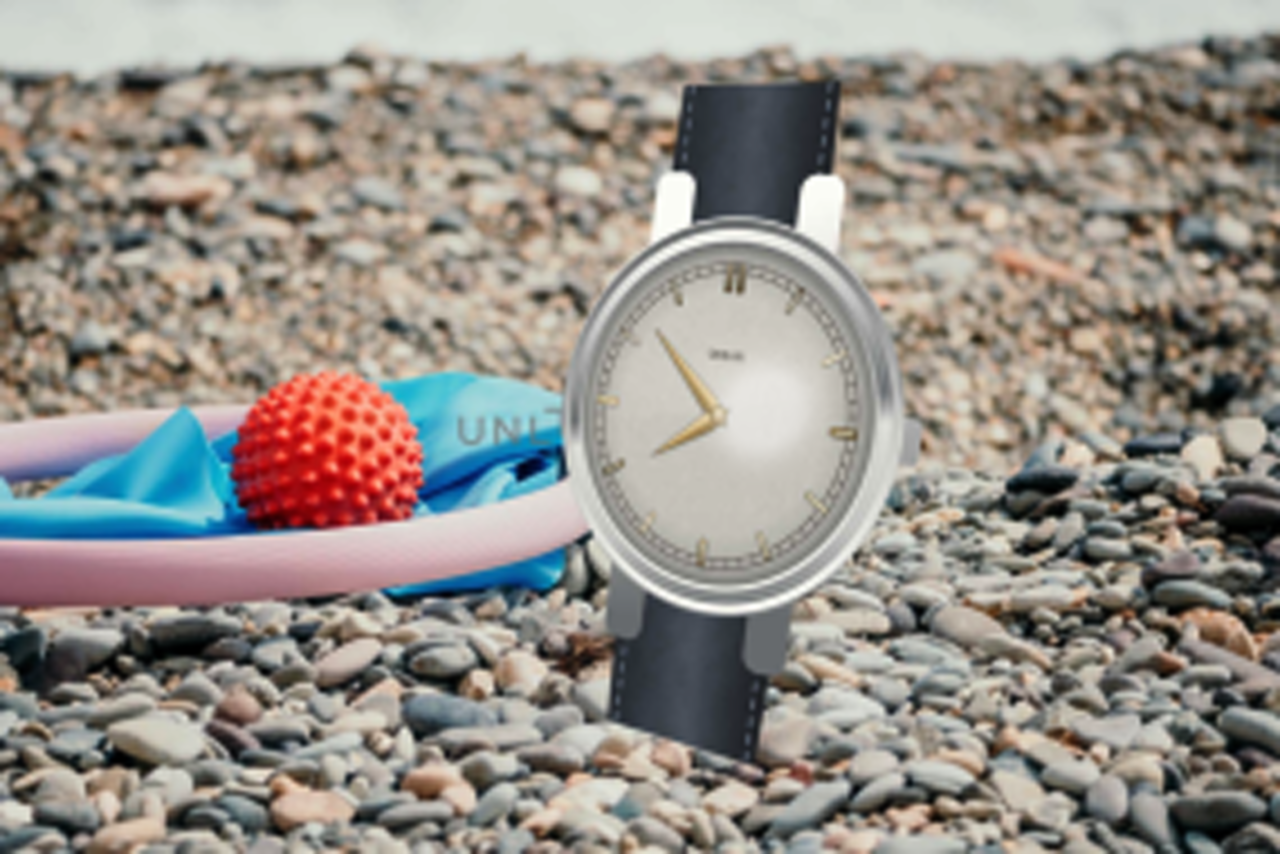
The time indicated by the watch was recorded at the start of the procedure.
7:52
